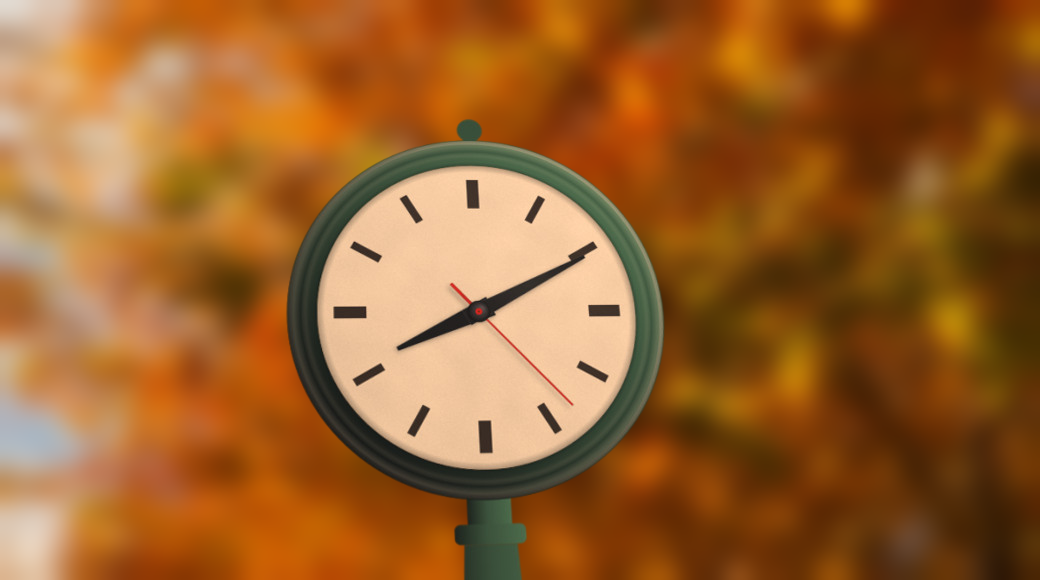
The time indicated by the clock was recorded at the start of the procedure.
8:10:23
